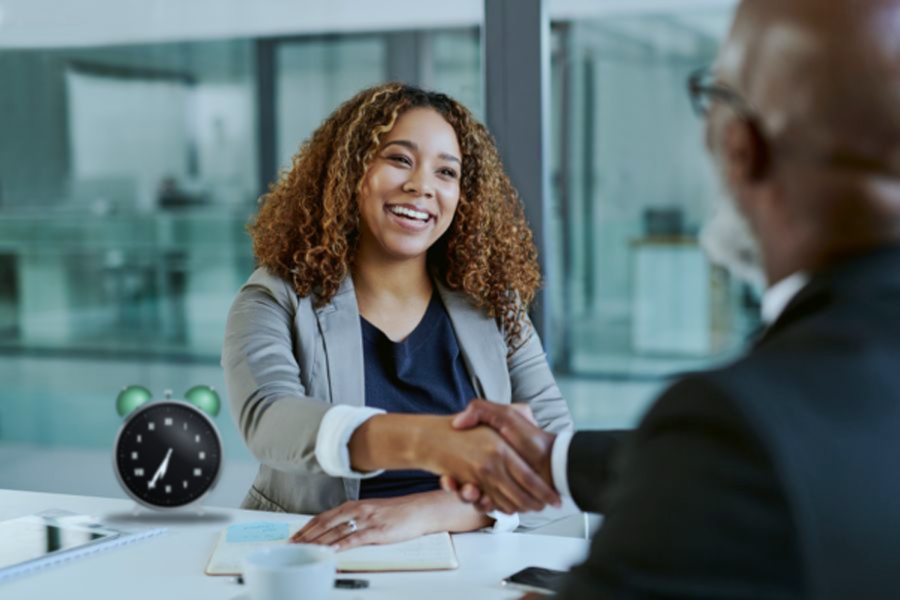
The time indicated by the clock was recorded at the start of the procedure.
6:35
